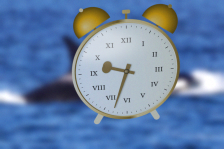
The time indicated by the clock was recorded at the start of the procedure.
9:33
